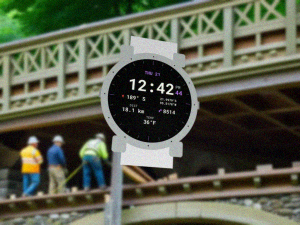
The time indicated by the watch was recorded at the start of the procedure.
12:42
